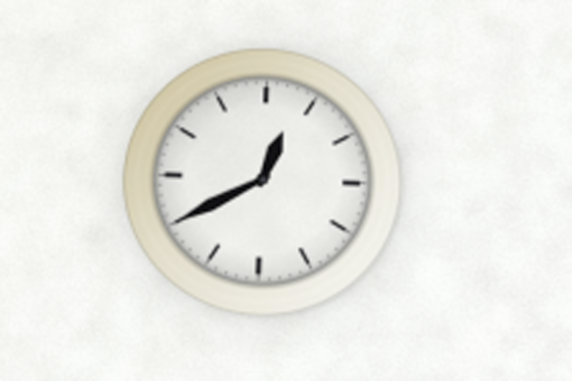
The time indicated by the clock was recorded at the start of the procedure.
12:40
